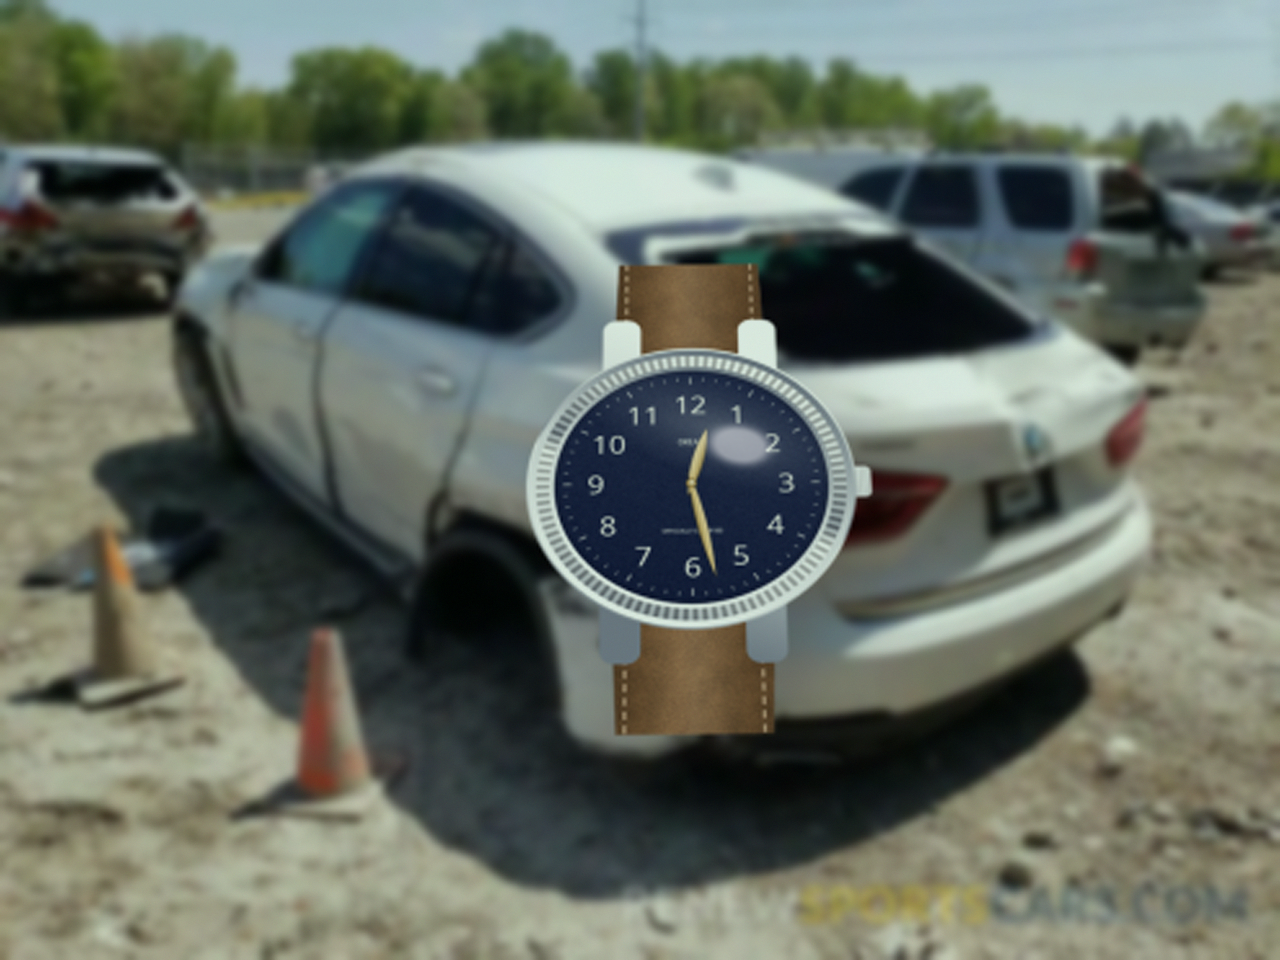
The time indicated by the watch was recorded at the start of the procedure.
12:28
